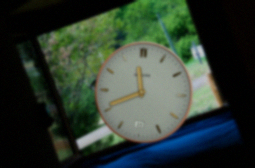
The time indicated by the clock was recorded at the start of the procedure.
11:41
